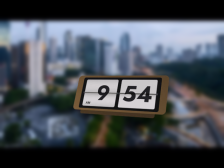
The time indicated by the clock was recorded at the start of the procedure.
9:54
